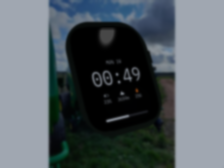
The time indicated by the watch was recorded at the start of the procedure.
0:49
